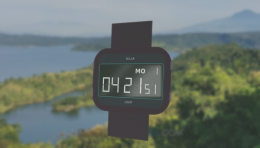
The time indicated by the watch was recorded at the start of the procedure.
4:21:51
